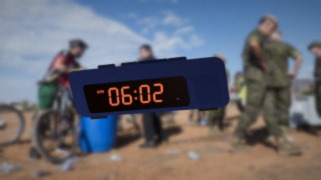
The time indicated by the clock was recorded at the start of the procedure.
6:02
